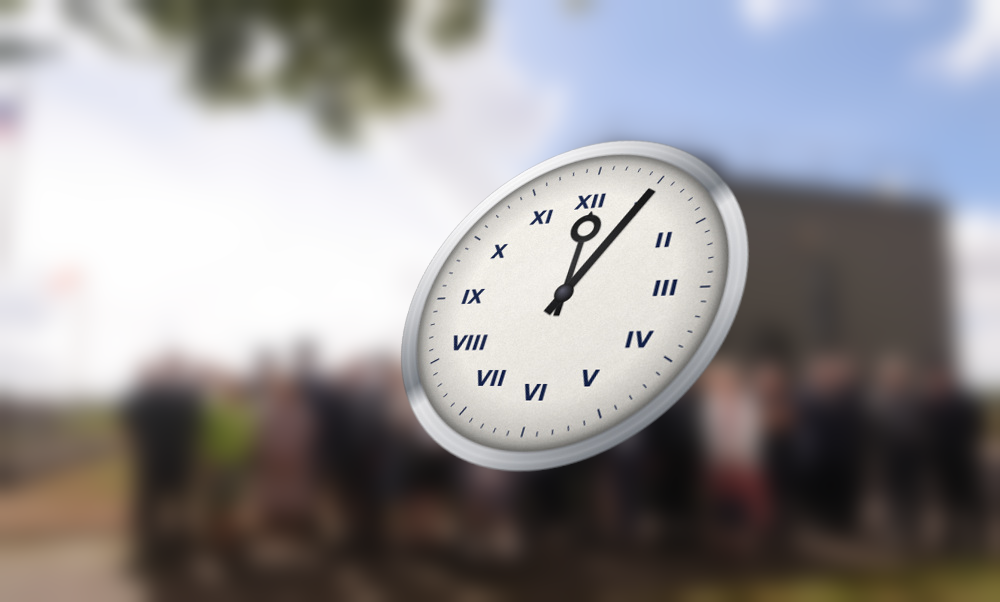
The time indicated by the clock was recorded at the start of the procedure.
12:05
